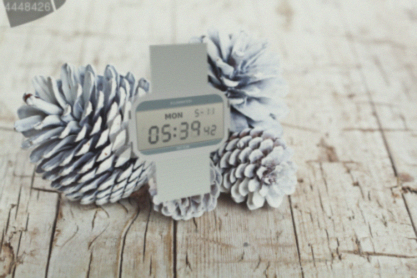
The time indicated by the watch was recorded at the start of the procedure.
5:39:42
